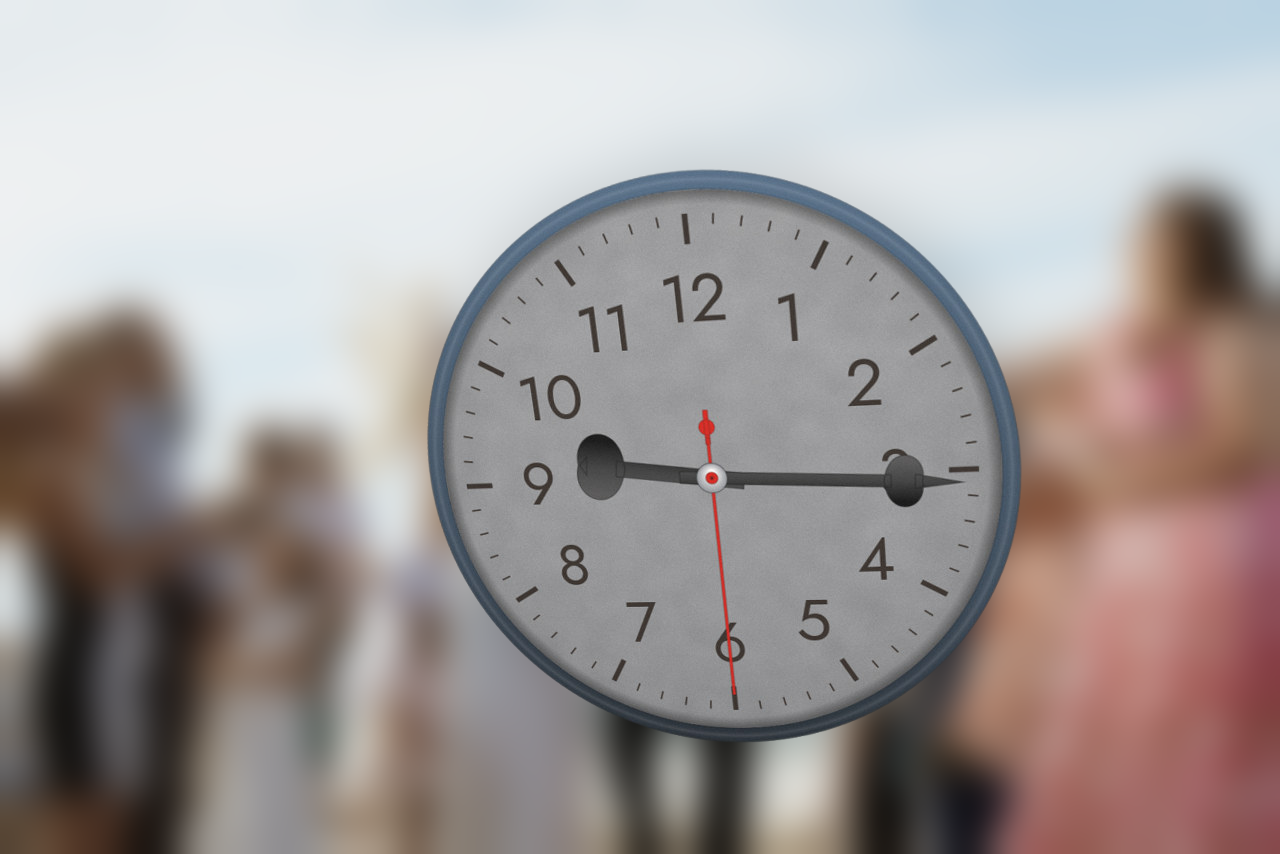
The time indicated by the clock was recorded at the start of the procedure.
9:15:30
